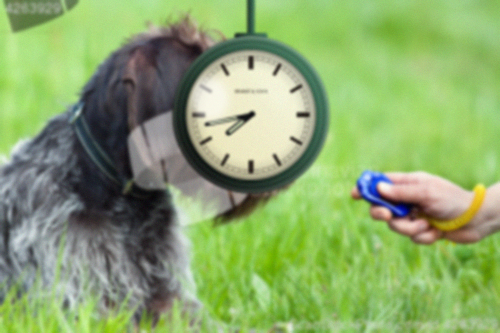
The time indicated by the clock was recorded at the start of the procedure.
7:43
